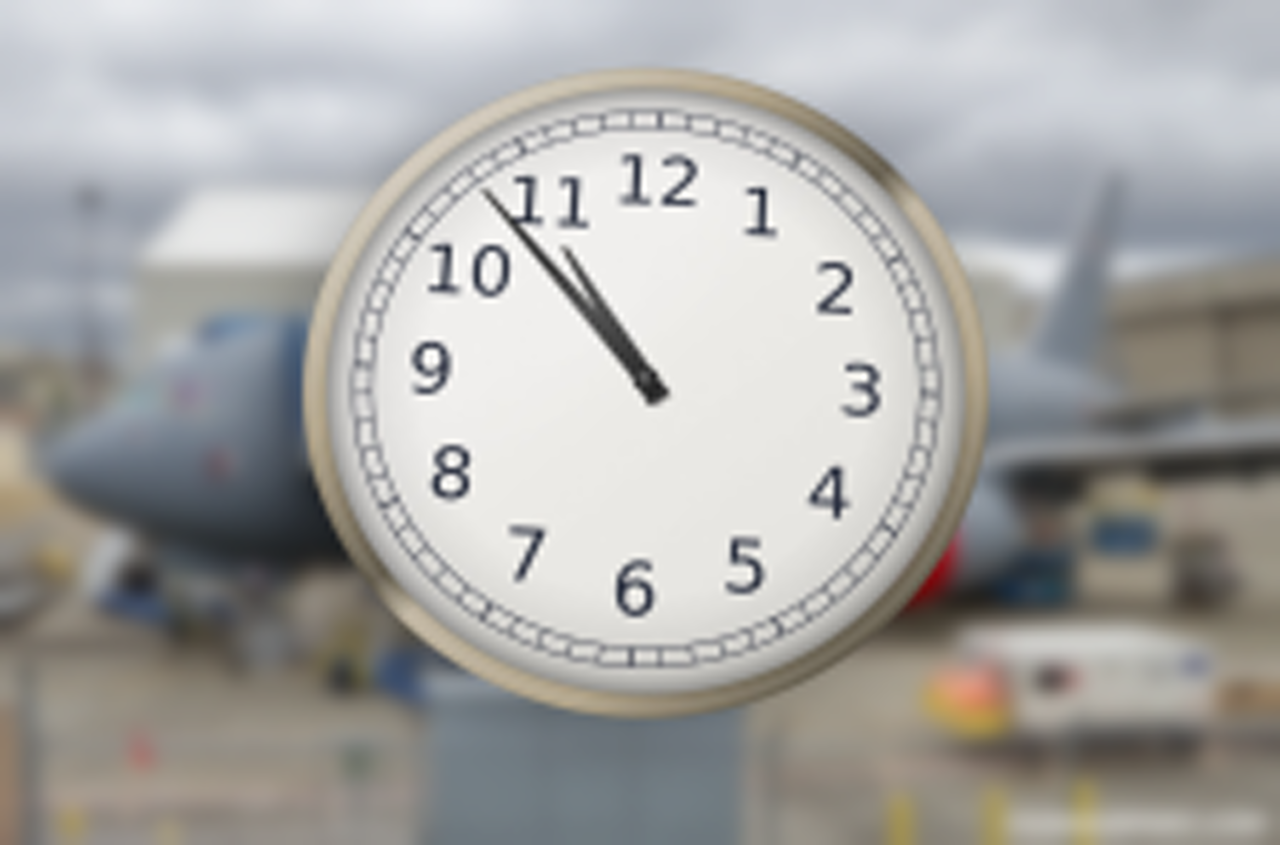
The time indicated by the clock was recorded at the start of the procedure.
10:53
